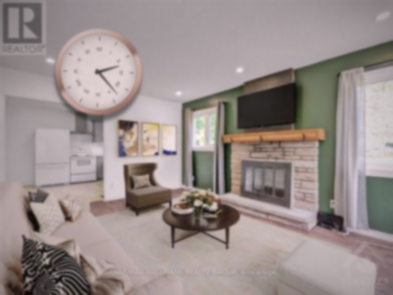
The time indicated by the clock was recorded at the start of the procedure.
2:23
